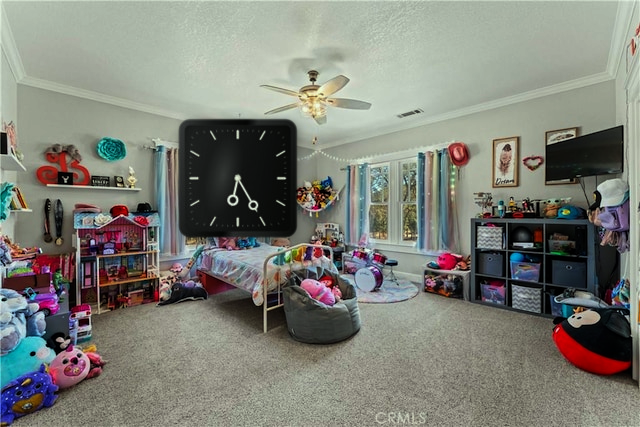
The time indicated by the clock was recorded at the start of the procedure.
6:25
